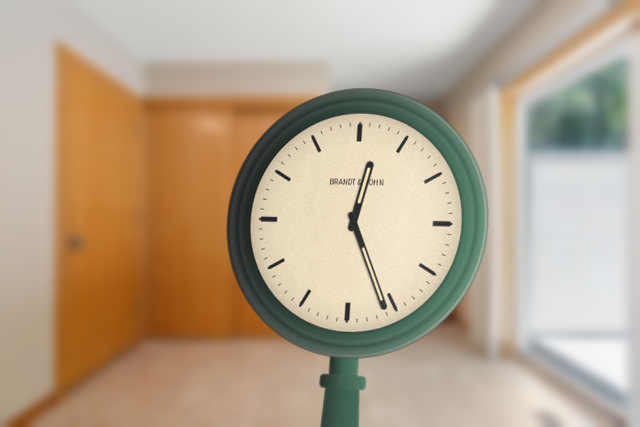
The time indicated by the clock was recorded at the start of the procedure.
12:26
